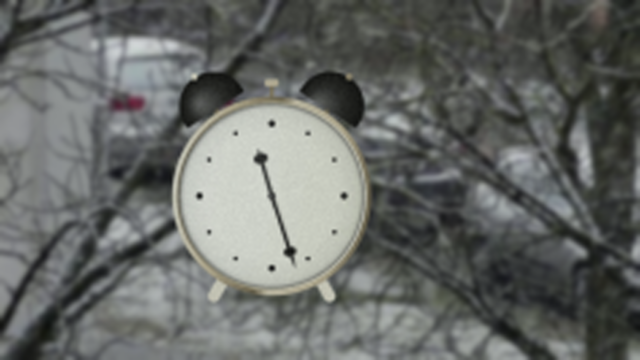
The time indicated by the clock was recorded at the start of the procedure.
11:27
